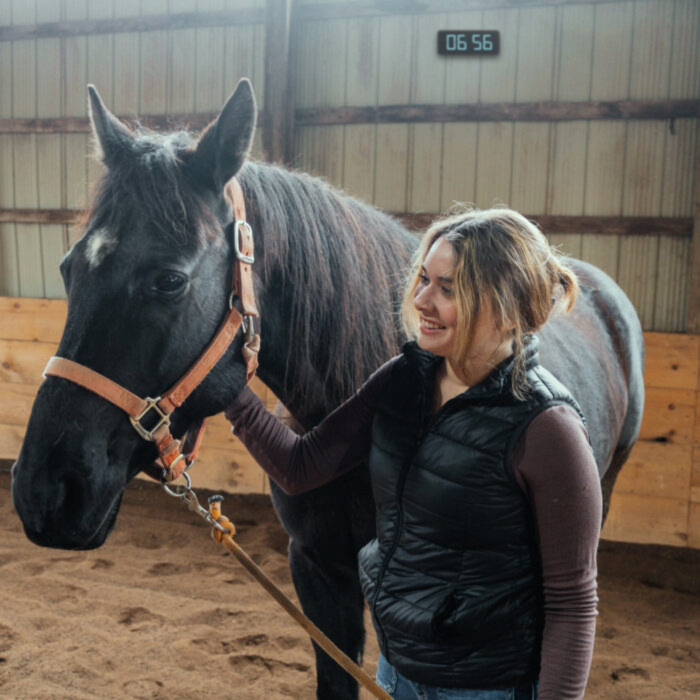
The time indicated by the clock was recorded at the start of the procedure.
6:56
